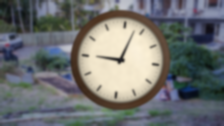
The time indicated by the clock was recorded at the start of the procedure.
9:03
